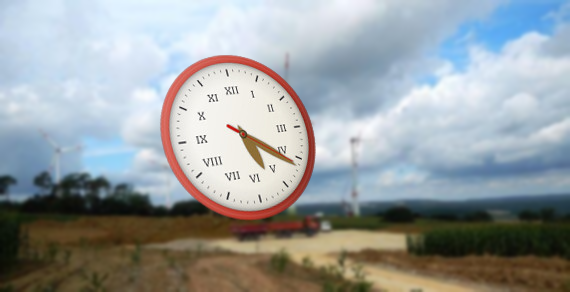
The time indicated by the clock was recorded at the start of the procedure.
5:21:21
